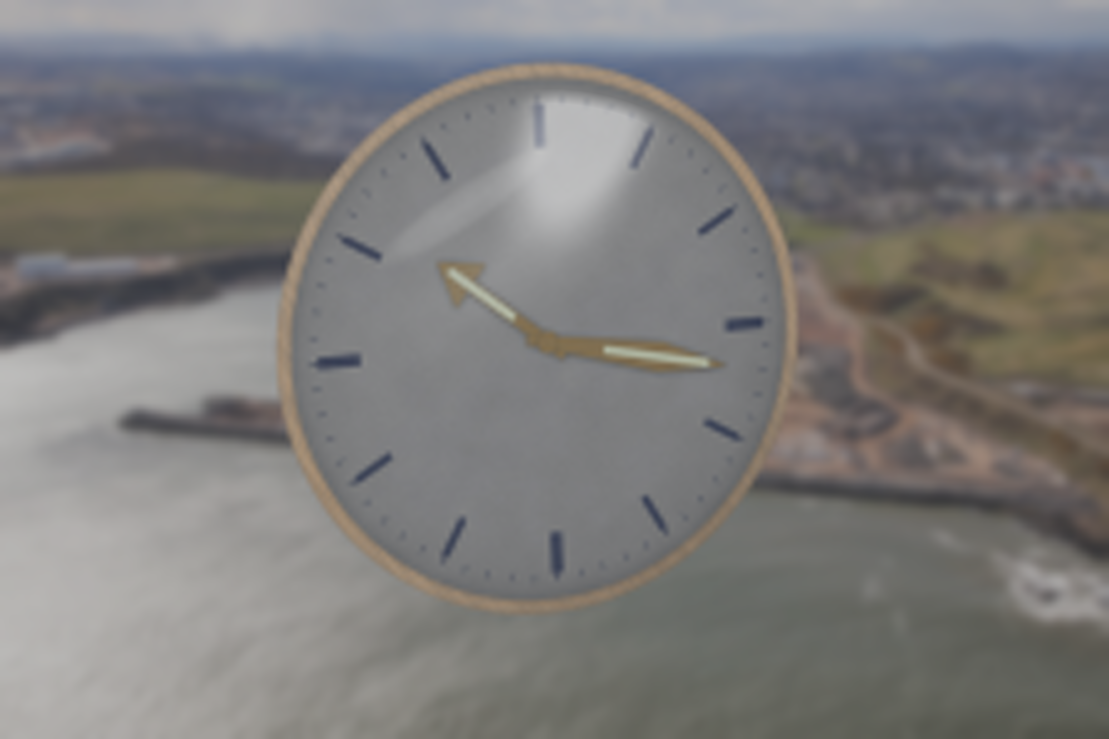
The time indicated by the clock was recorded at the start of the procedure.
10:17
